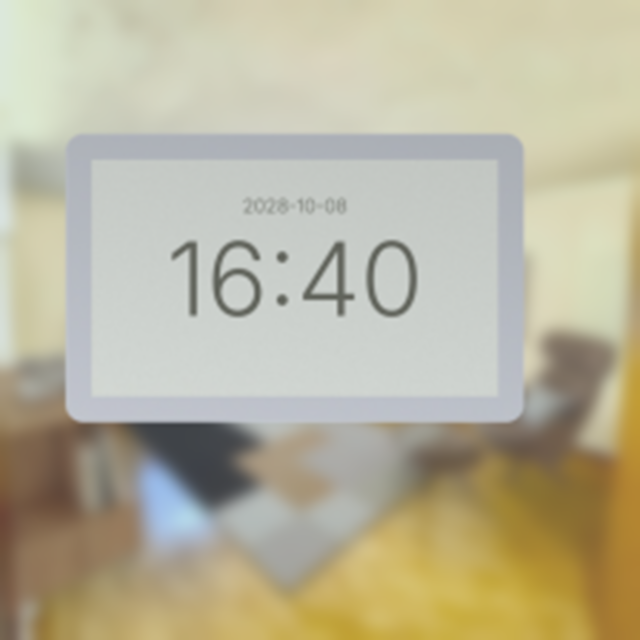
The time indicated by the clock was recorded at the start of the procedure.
16:40
